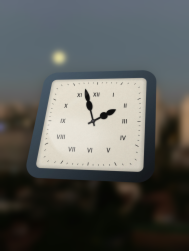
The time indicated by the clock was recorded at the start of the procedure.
1:57
